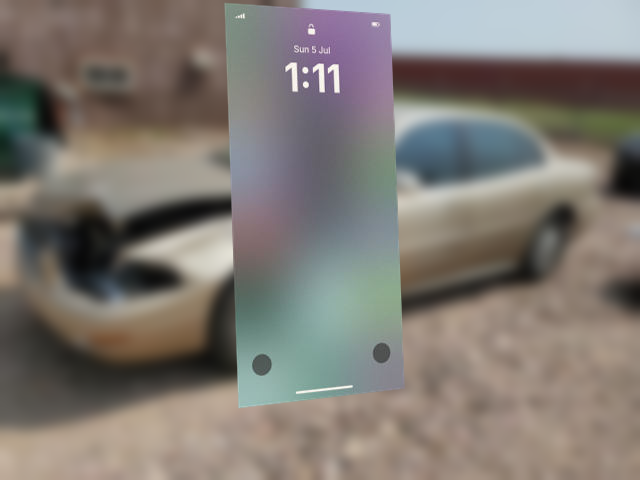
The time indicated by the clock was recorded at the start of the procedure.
1:11
